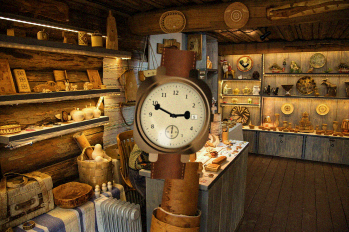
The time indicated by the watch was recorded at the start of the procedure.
2:49
